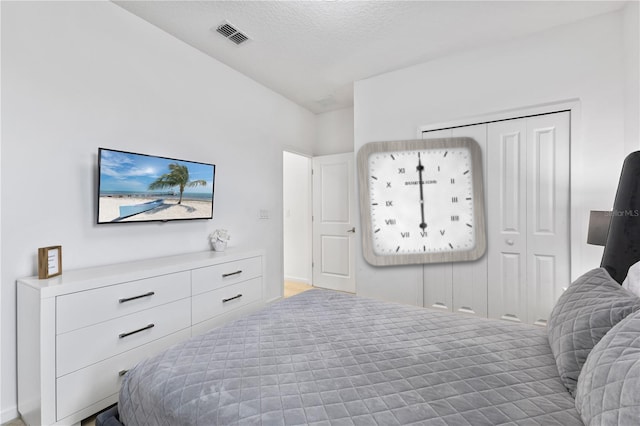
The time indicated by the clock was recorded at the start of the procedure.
6:00
